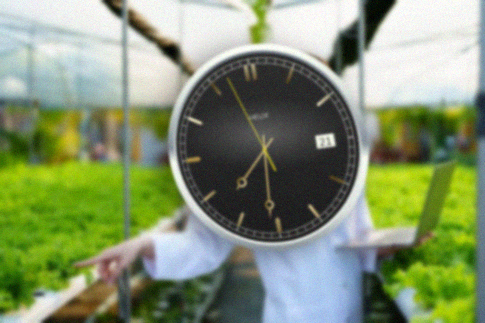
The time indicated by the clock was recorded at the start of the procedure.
7:30:57
